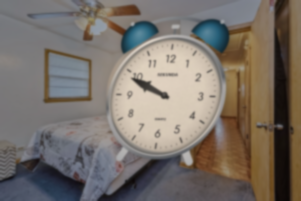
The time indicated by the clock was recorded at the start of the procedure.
9:49
